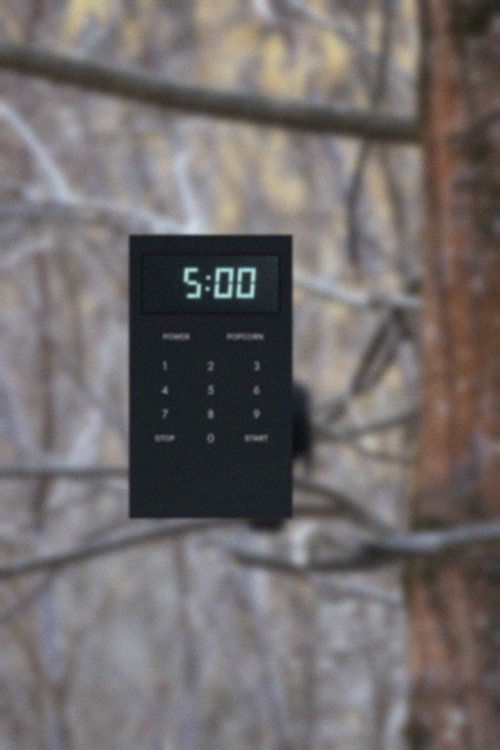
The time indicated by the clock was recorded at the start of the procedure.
5:00
